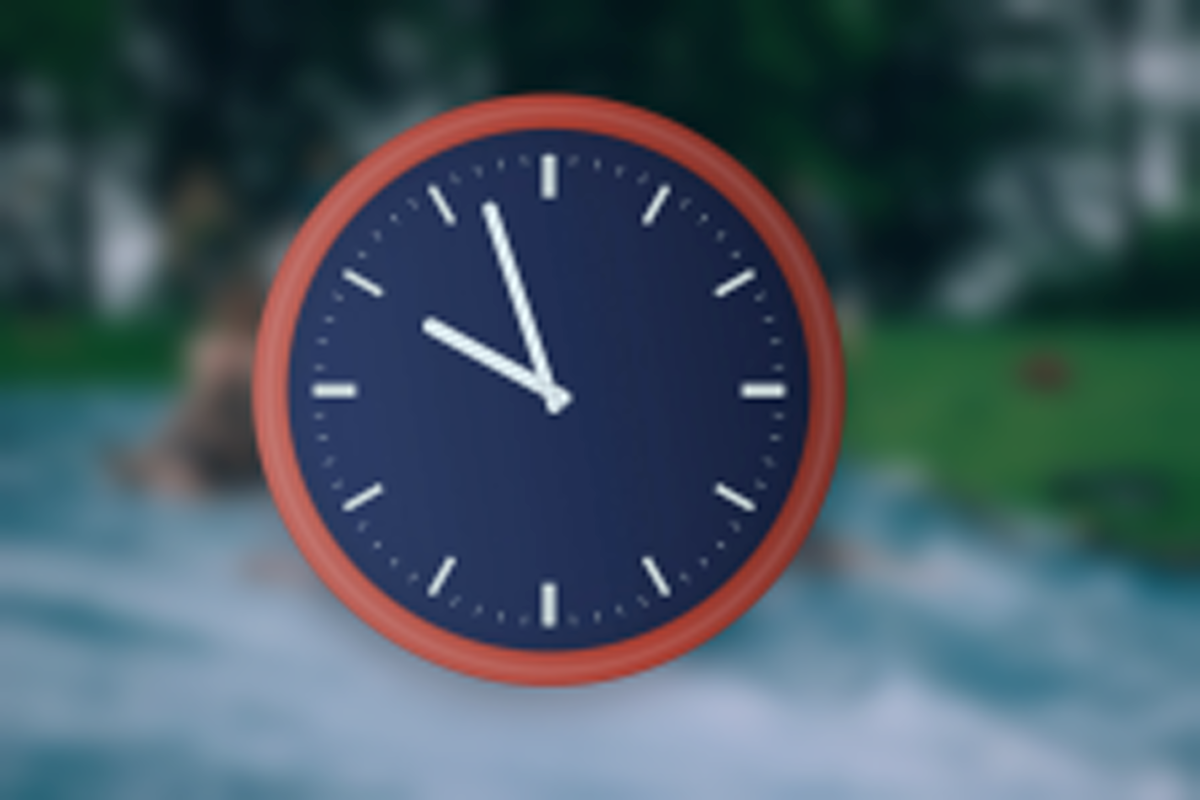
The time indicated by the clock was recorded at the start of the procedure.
9:57
